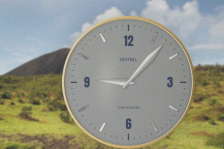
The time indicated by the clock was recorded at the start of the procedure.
9:07
